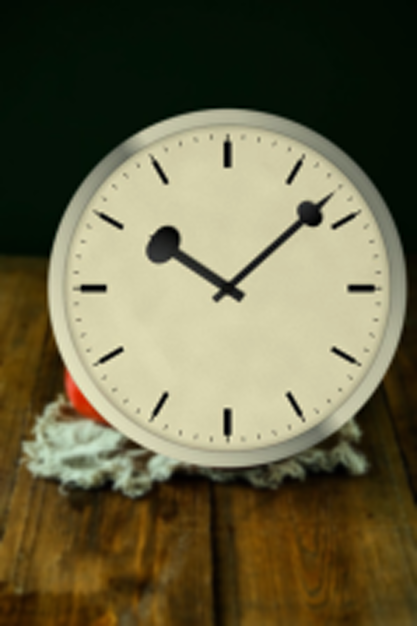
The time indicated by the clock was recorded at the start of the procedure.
10:08
